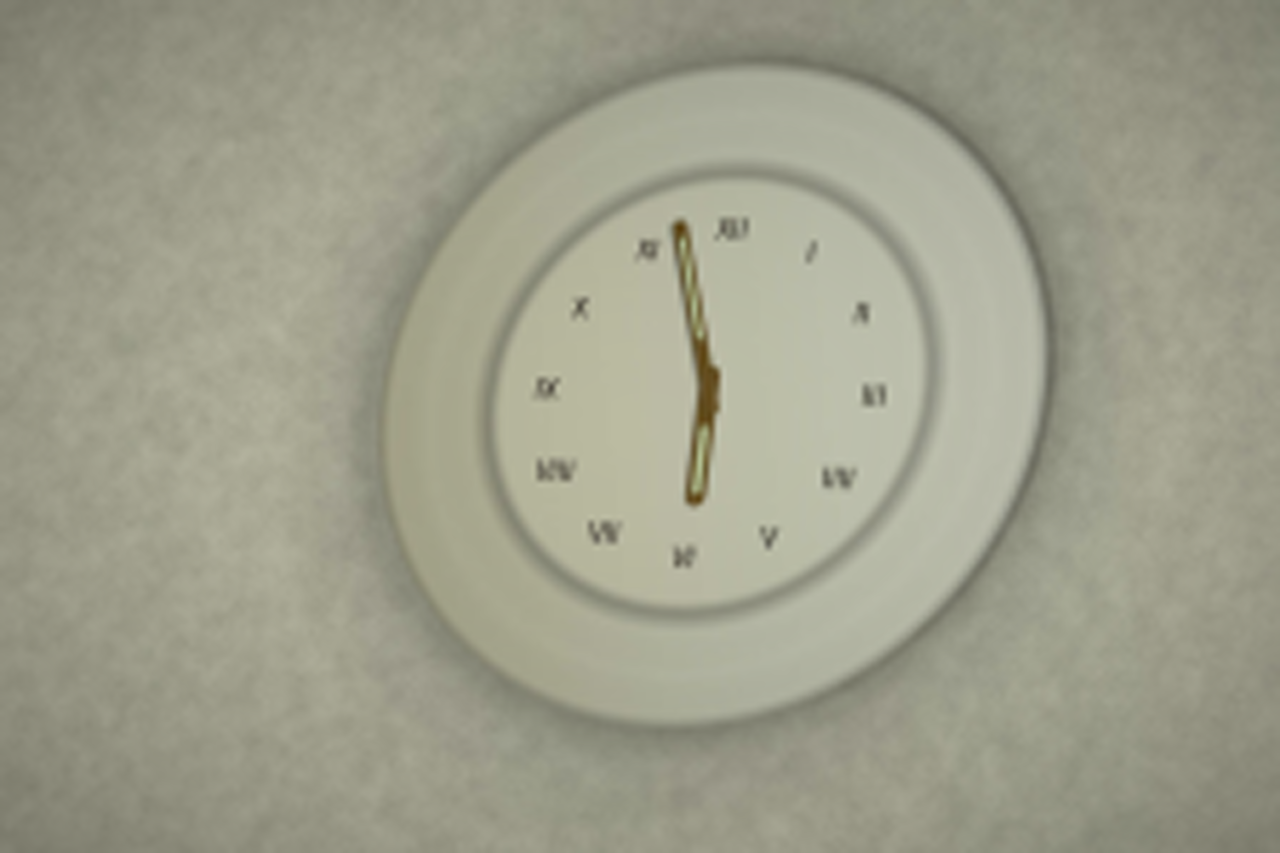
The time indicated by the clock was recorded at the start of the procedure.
5:57
